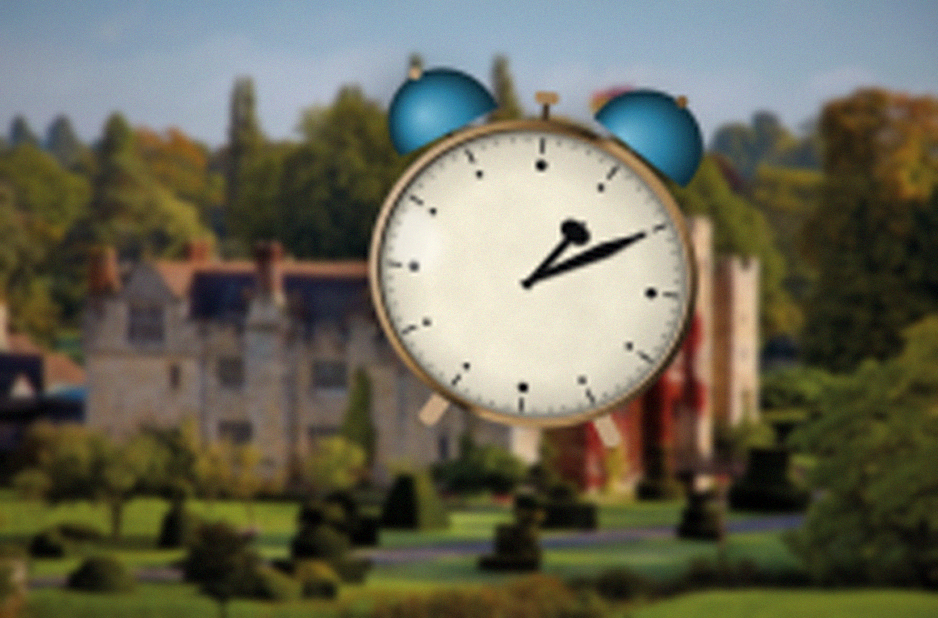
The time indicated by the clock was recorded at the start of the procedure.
1:10
